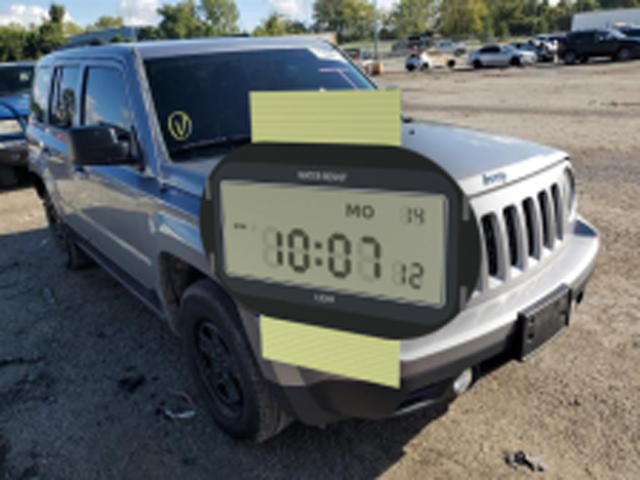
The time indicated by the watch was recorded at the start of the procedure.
10:07:12
